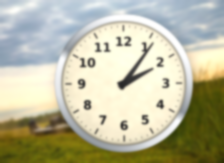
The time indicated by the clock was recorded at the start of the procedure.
2:06
